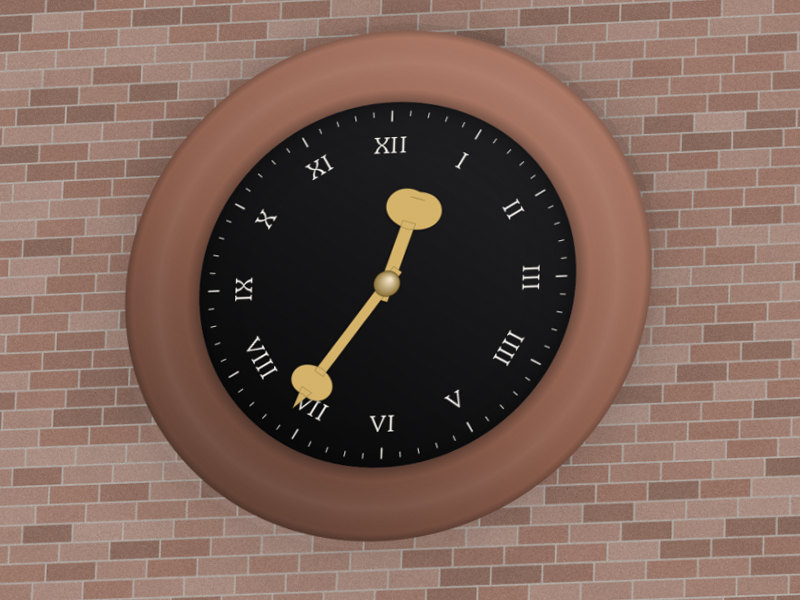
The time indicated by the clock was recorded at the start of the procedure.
12:36
